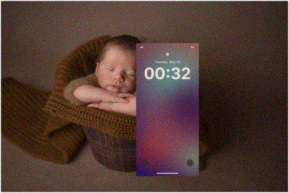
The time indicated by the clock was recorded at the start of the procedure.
0:32
